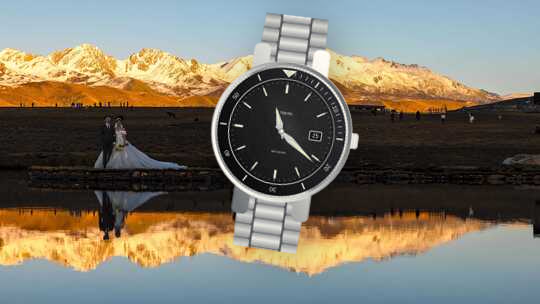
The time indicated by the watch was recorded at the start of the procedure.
11:21
